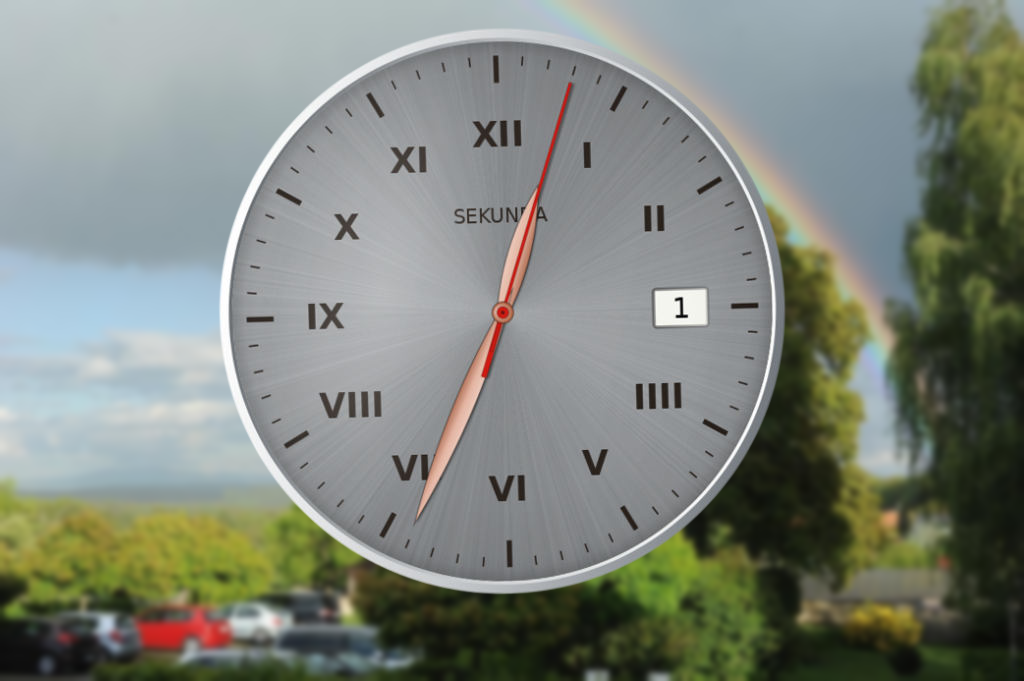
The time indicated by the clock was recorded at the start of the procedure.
12:34:03
